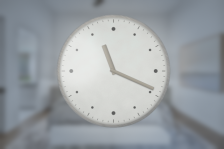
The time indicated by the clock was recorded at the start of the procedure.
11:19
